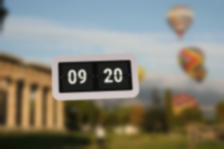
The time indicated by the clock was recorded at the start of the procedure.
9:20
